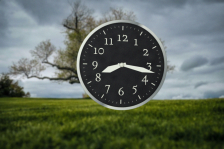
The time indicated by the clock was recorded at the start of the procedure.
8:17
